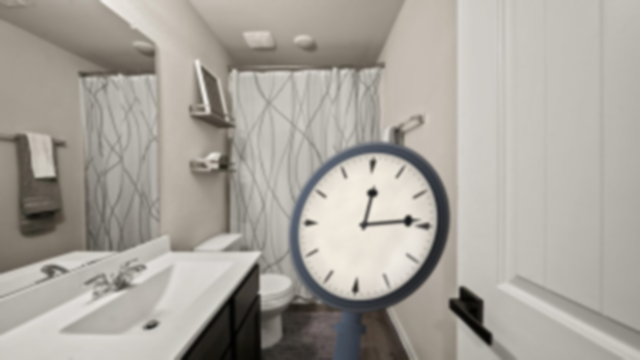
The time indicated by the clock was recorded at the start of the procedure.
12:14
